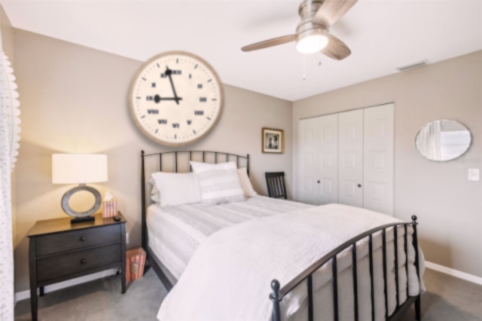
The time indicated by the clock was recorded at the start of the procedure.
8:57
